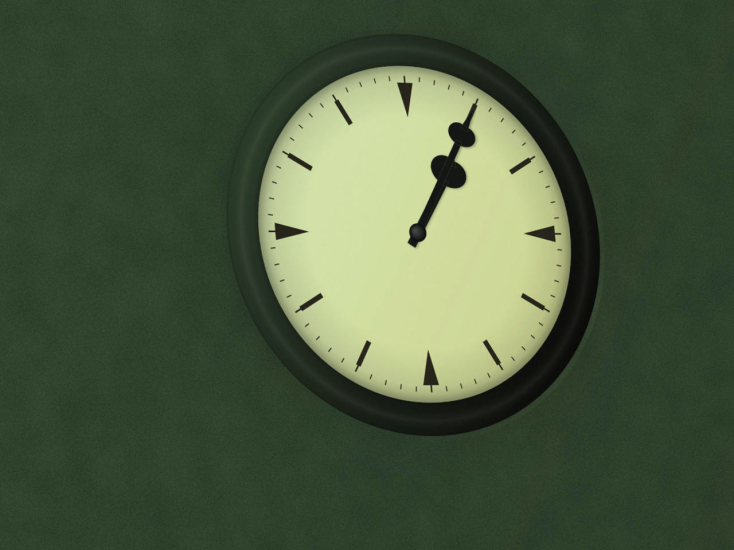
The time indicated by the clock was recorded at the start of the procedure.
1:05
